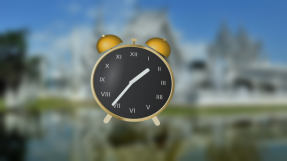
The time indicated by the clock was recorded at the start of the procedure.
1:36
